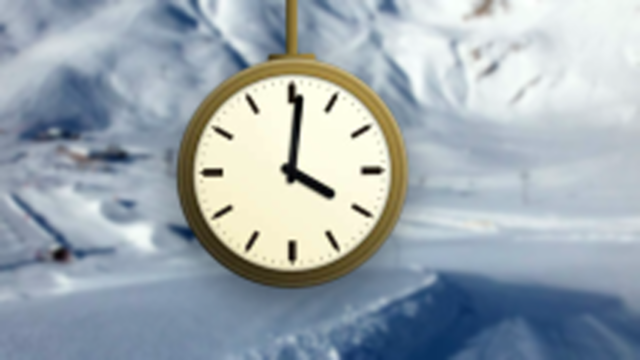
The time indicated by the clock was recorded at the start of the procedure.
4:01
